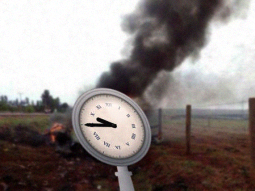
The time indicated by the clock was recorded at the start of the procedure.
9:45
